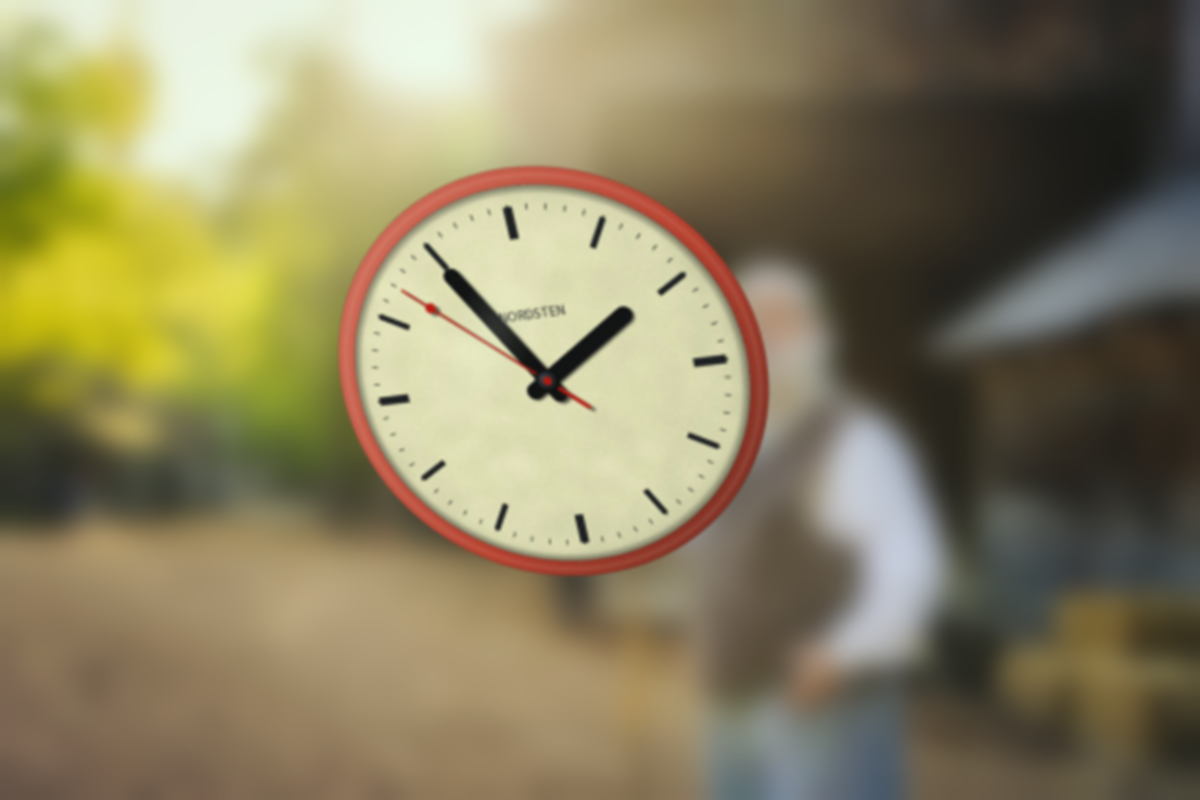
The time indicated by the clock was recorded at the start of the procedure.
1:54:52
